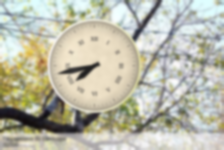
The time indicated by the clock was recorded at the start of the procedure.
7:43
